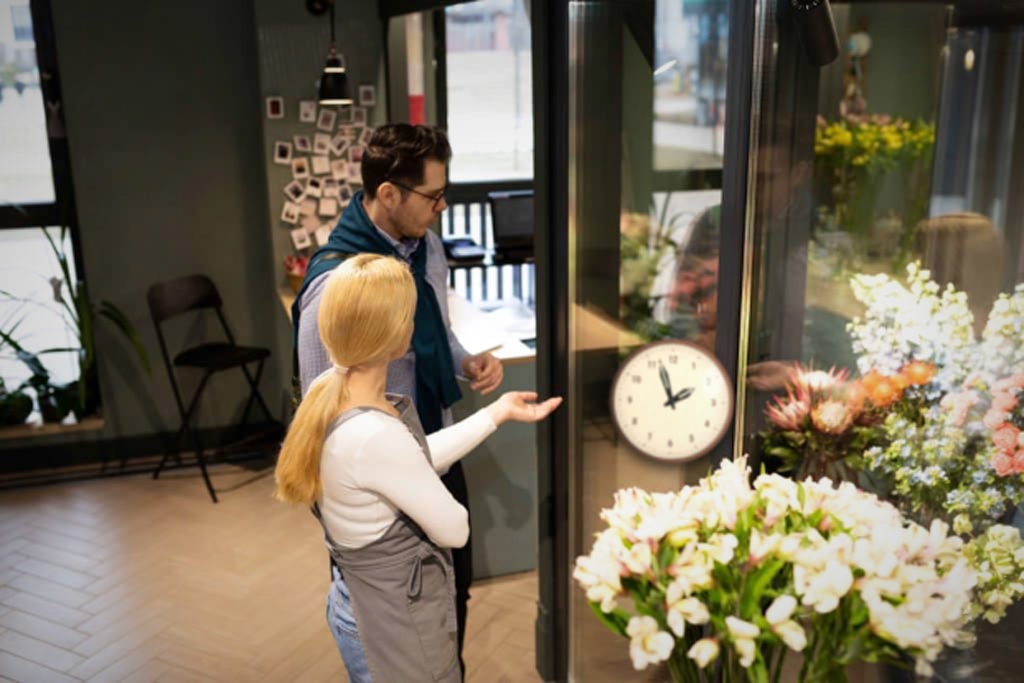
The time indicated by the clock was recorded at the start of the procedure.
1:57
